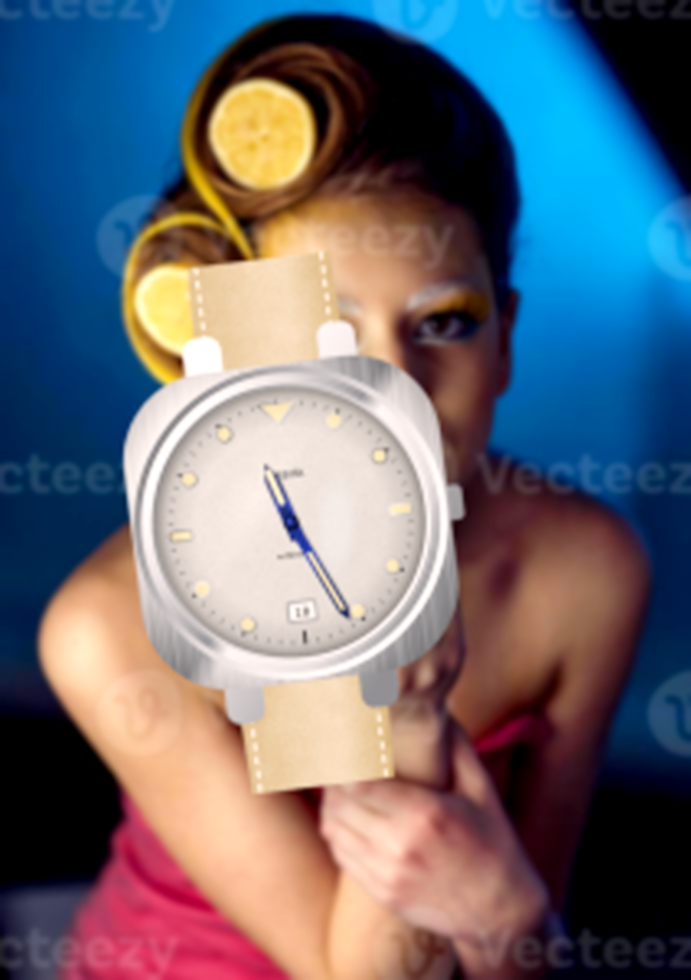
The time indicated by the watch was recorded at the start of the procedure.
11:26
